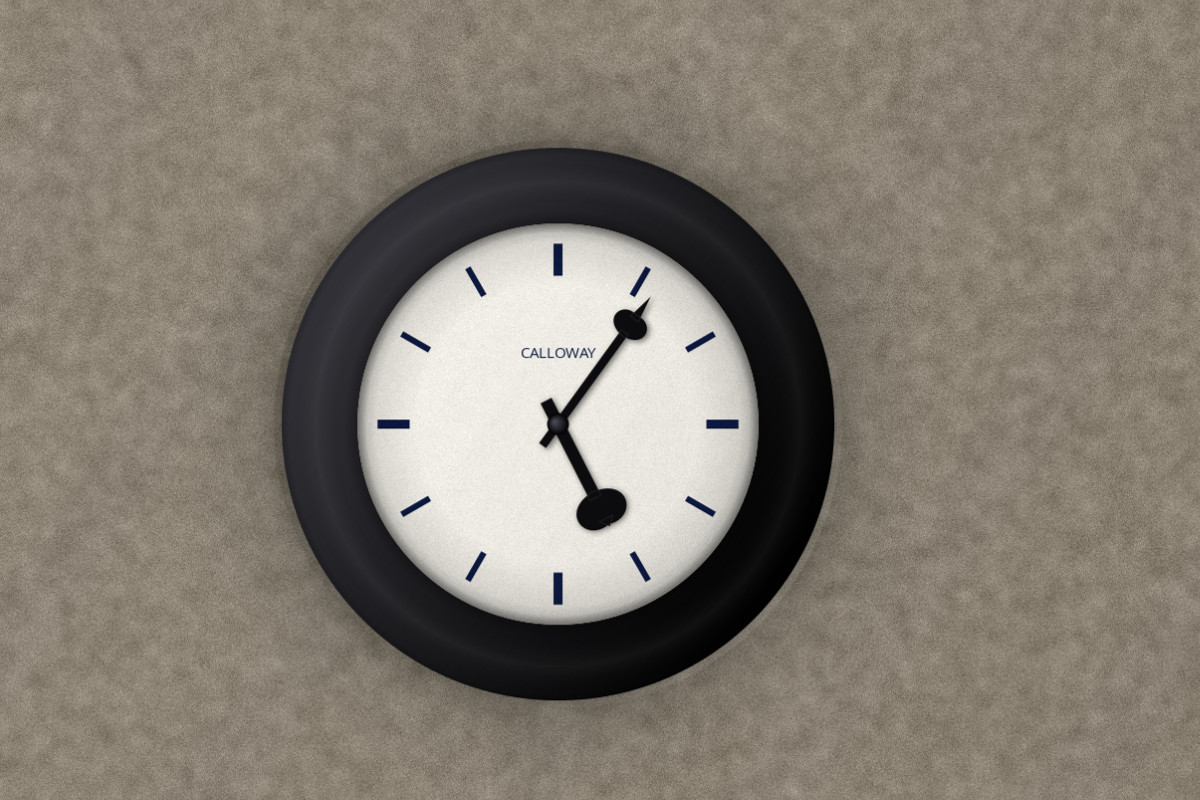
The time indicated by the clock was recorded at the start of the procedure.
5:06
